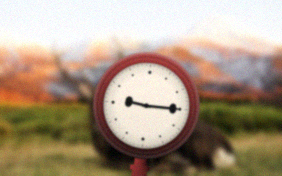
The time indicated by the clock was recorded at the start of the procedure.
9:15
